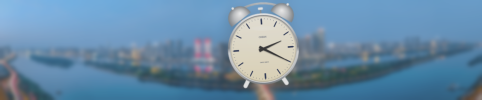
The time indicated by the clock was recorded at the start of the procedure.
2:20
